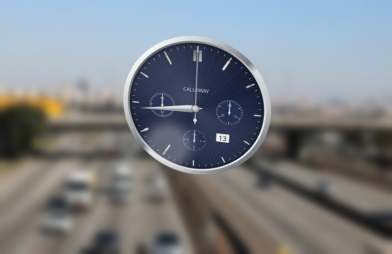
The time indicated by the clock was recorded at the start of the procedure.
8:44
